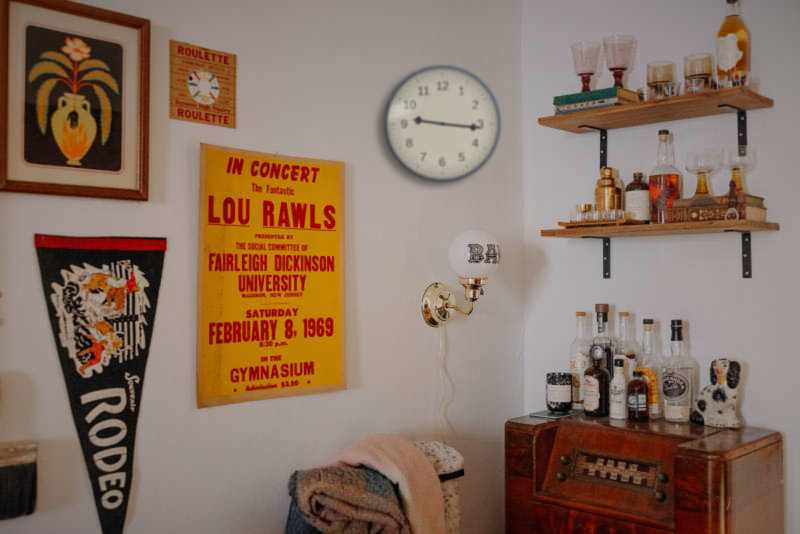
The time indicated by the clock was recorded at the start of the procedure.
9:16
